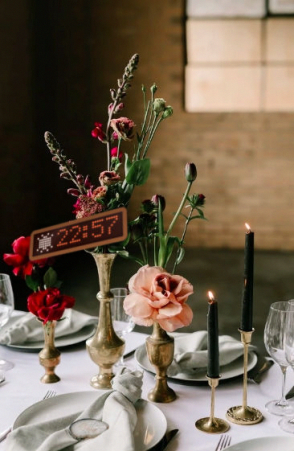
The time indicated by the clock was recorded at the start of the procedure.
22:57
